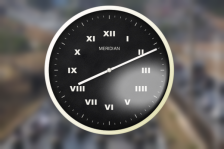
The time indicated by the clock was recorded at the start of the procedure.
8:11
